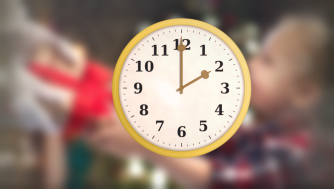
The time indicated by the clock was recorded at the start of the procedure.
2:00
